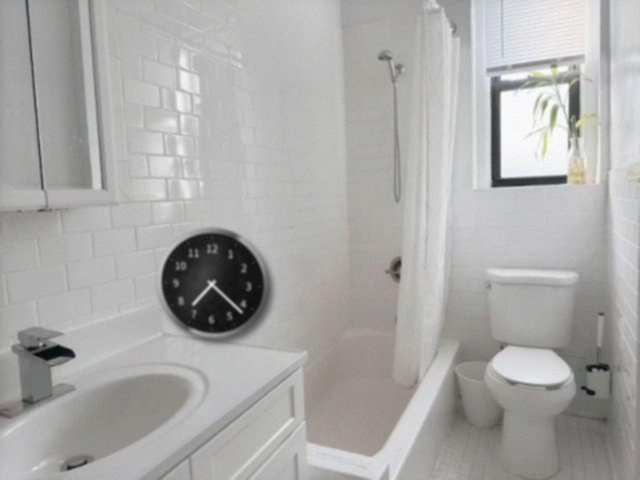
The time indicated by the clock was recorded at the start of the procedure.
7:22
